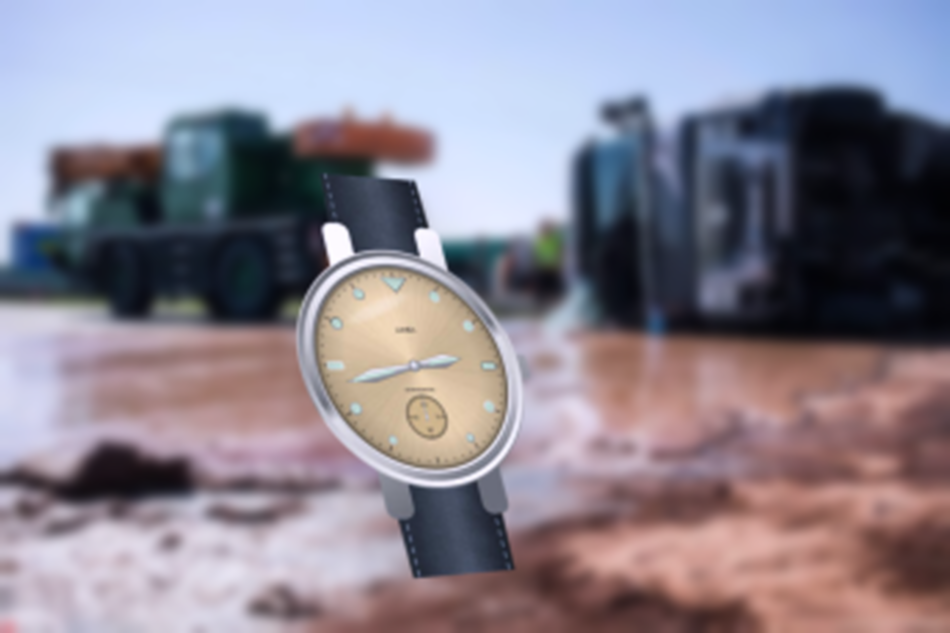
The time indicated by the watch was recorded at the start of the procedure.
2:43
